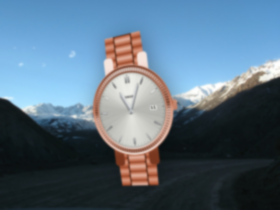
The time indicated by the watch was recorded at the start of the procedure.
11:04
